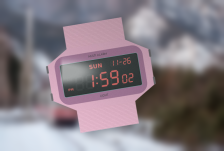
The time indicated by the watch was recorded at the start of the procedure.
1:59:02
